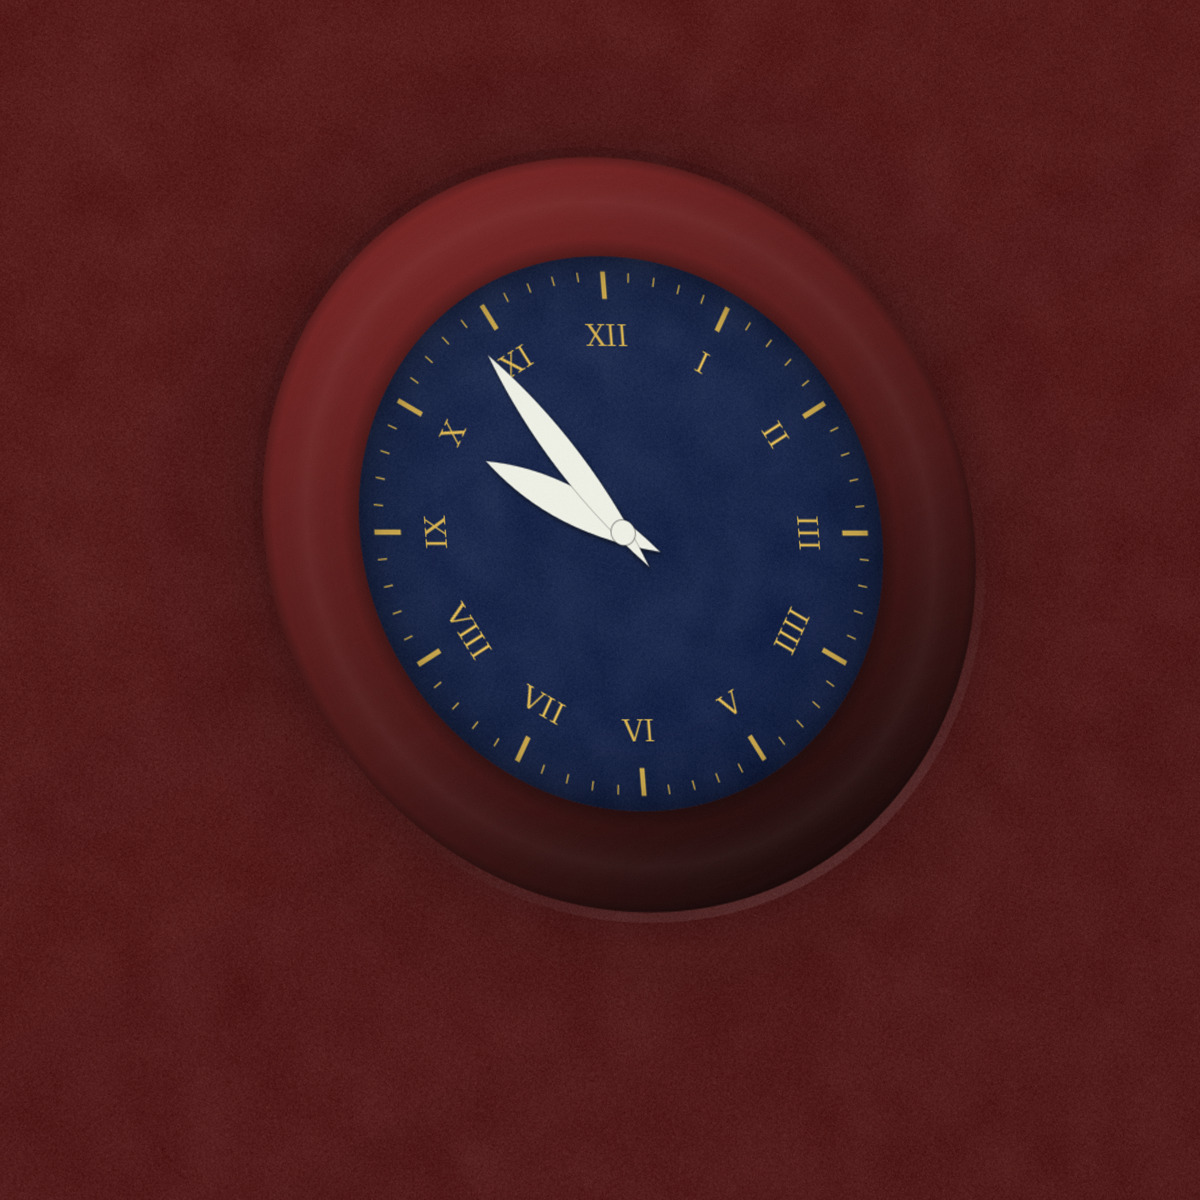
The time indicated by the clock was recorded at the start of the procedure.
9:54
